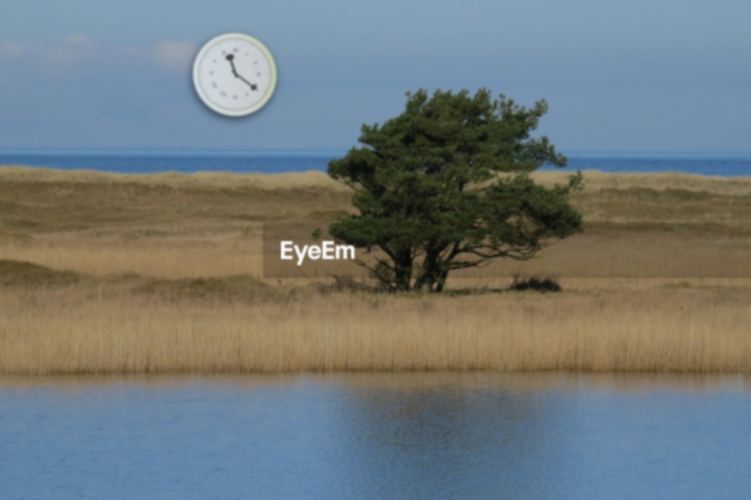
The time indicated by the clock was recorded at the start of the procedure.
11:21
